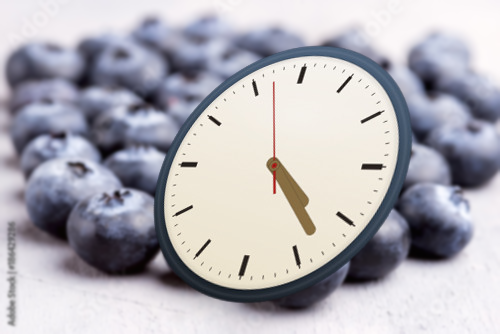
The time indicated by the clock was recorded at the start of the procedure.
4:22:57
